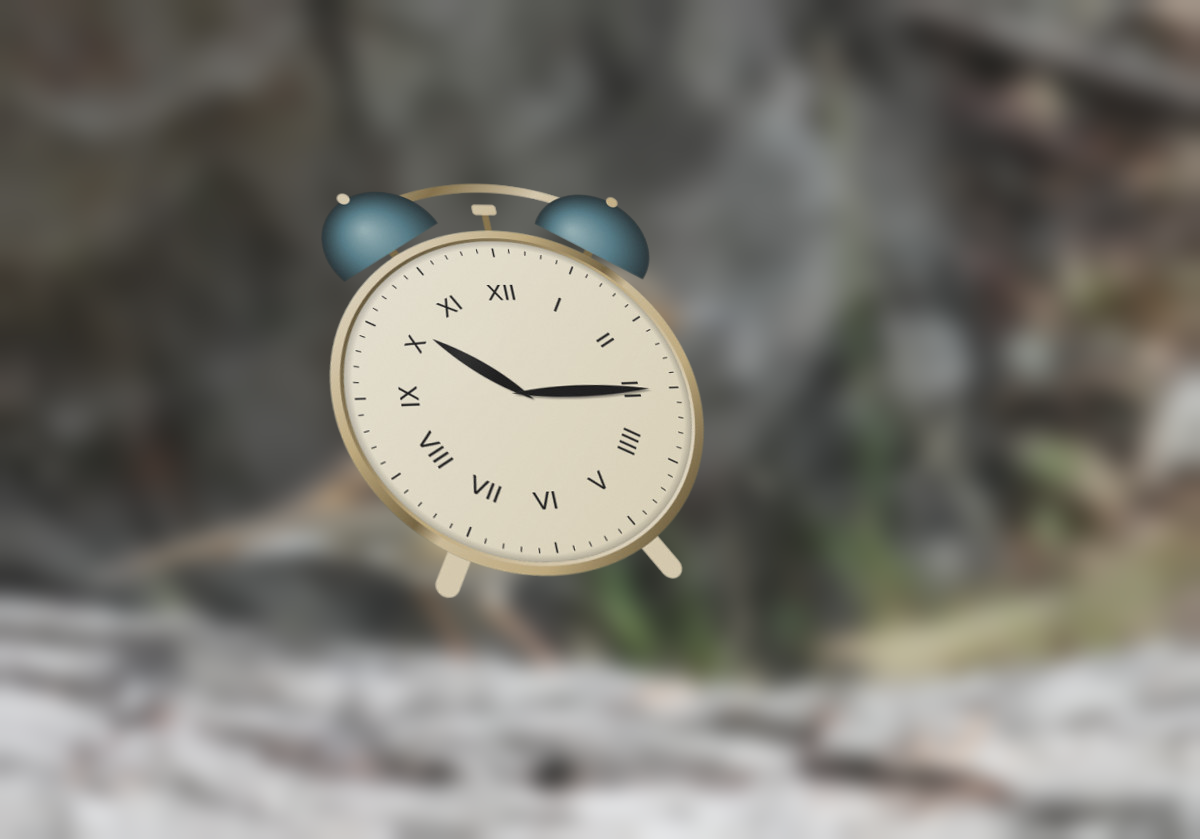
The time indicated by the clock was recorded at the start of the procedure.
10:15
